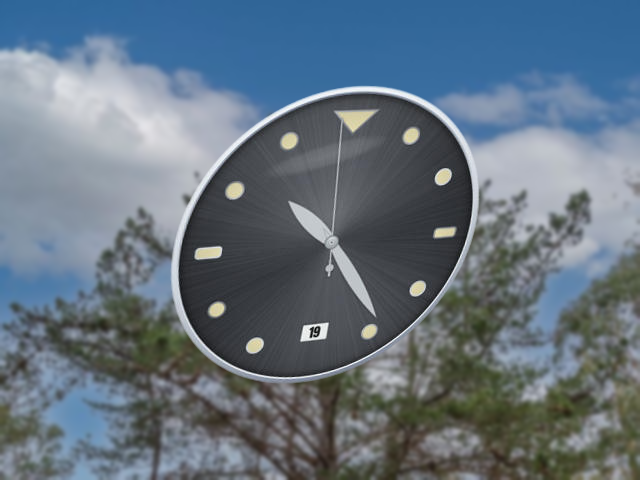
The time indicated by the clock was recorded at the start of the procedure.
10:23:59
